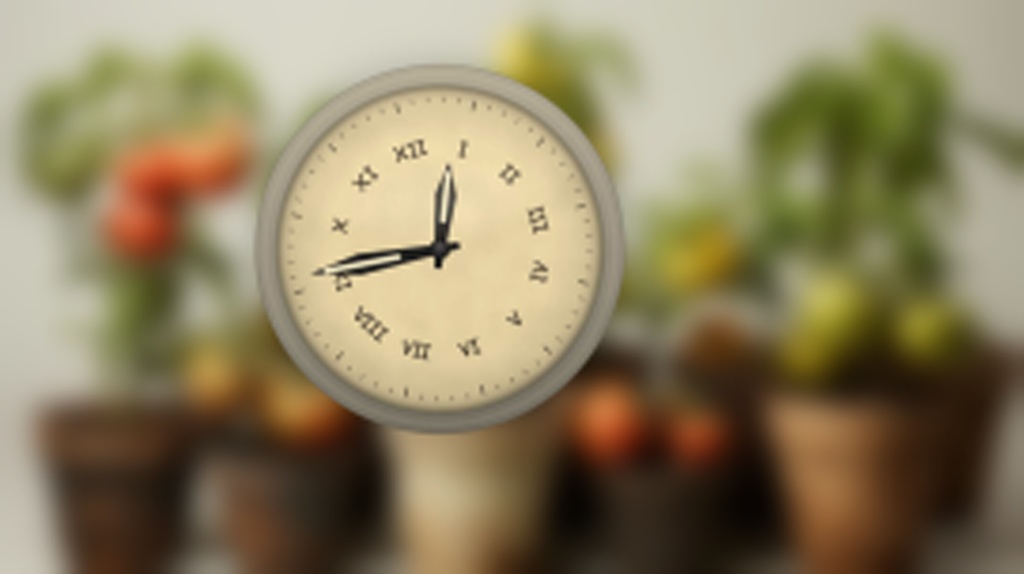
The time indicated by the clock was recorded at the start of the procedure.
12:46
